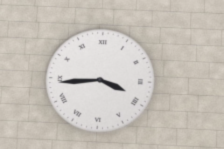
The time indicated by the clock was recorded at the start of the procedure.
3:44
